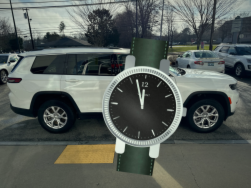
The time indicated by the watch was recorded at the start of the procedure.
11:57
